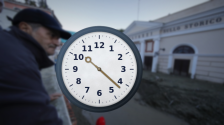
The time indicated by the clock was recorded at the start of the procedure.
10:22
